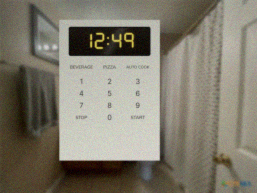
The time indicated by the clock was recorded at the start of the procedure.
12:49
